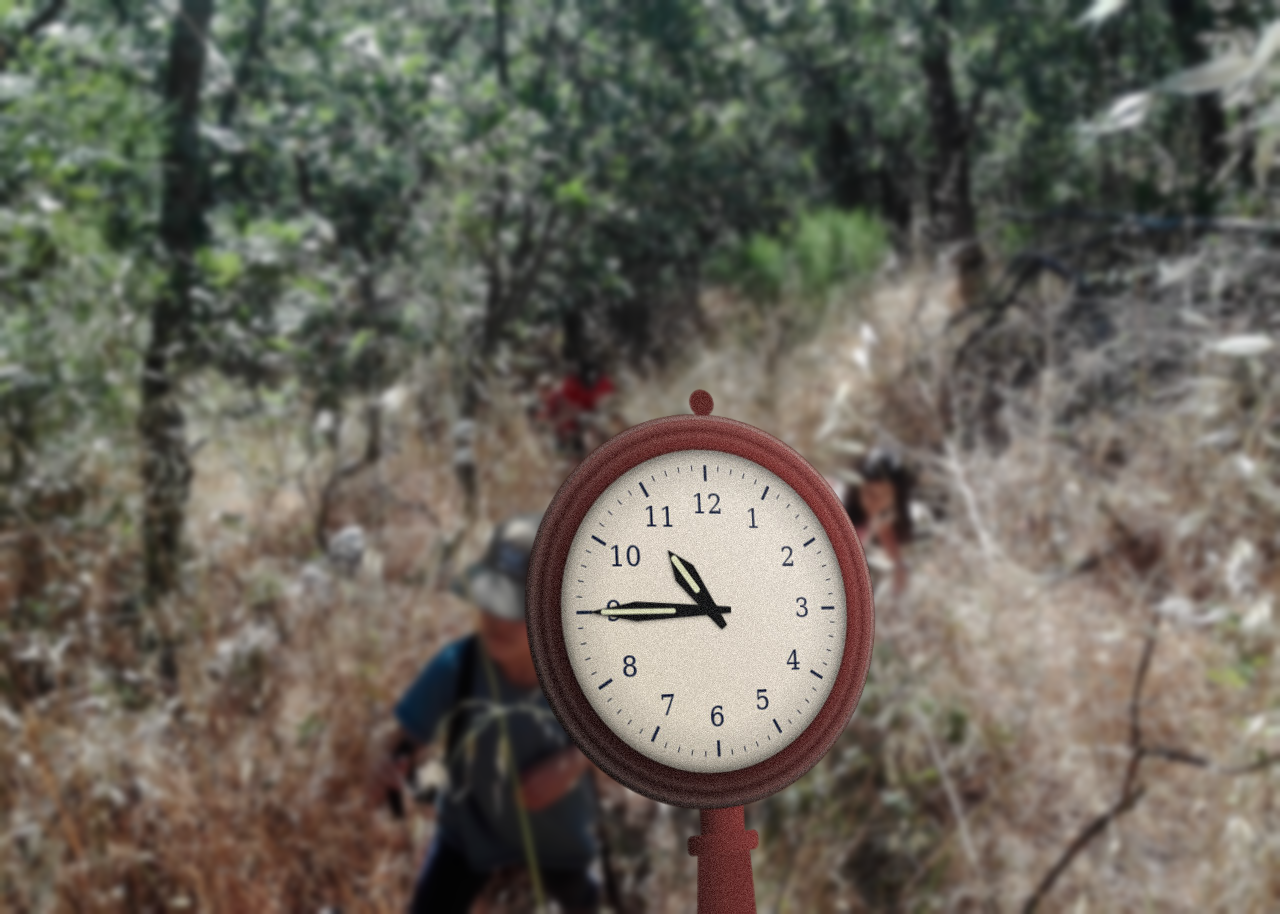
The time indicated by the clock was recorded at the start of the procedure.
10:45
